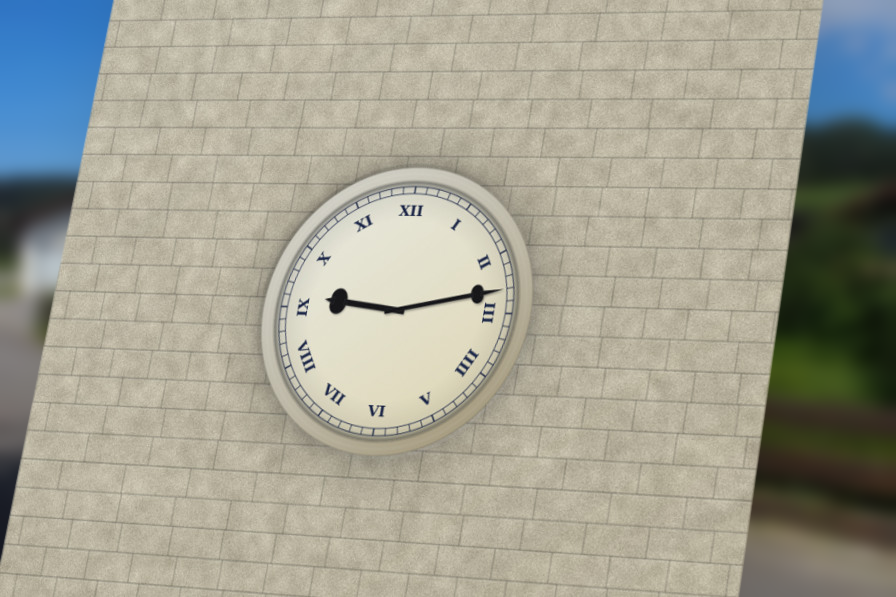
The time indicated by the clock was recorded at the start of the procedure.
9:13
